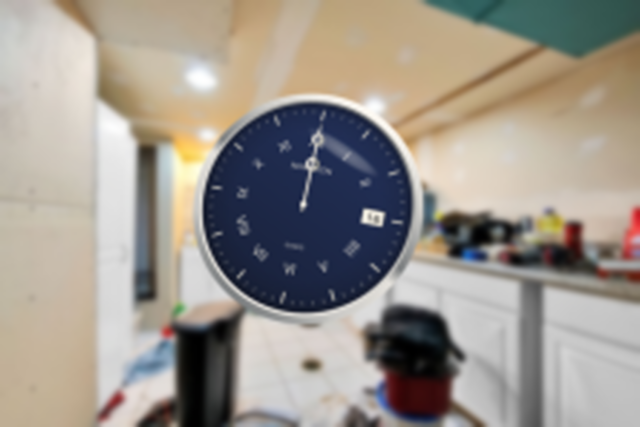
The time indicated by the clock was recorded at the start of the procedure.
12:00
